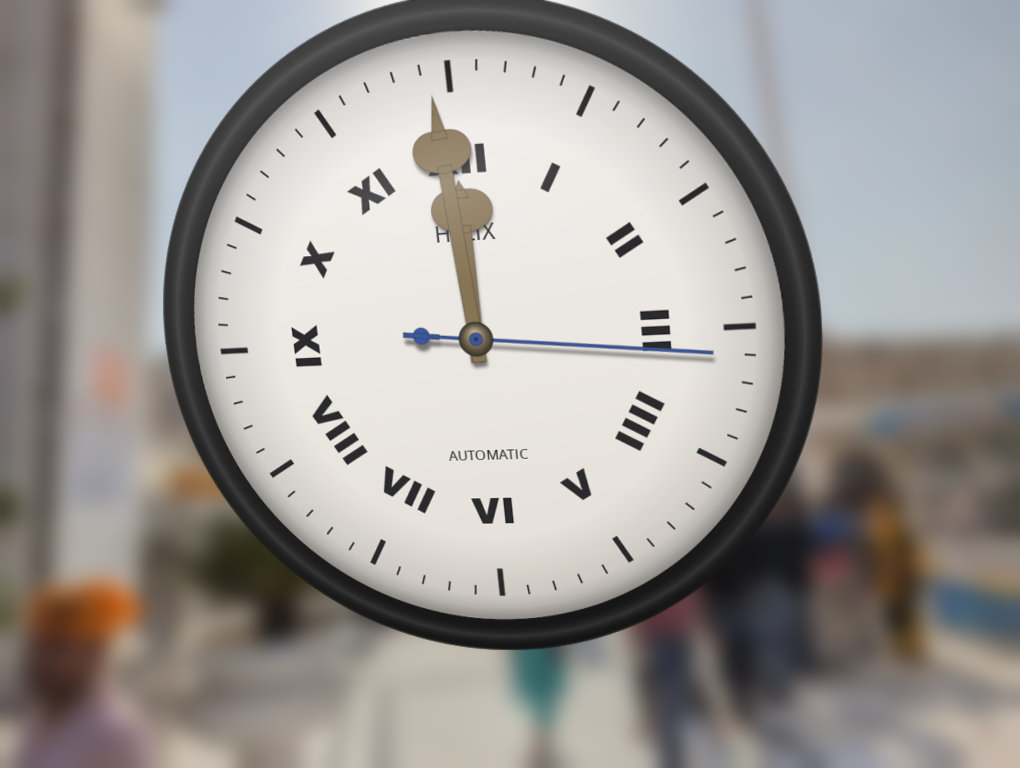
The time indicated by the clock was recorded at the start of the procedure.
11:59:16
